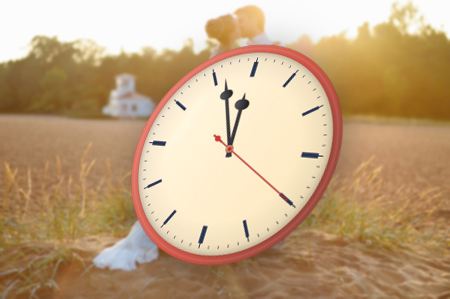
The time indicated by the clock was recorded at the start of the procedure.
11:56:20
